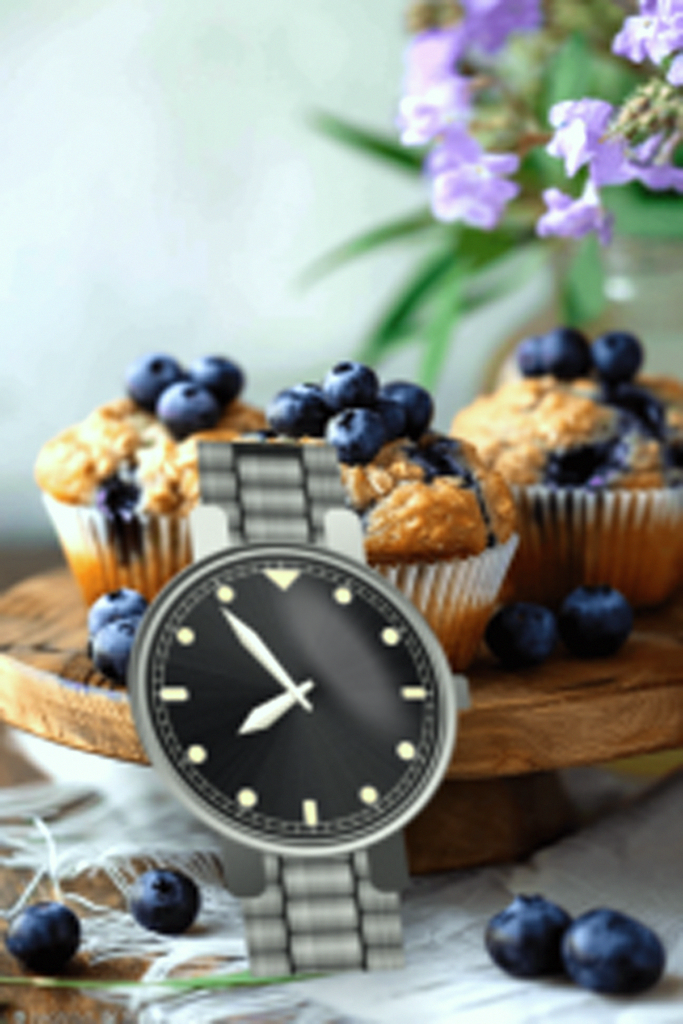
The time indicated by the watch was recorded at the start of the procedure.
7:54
